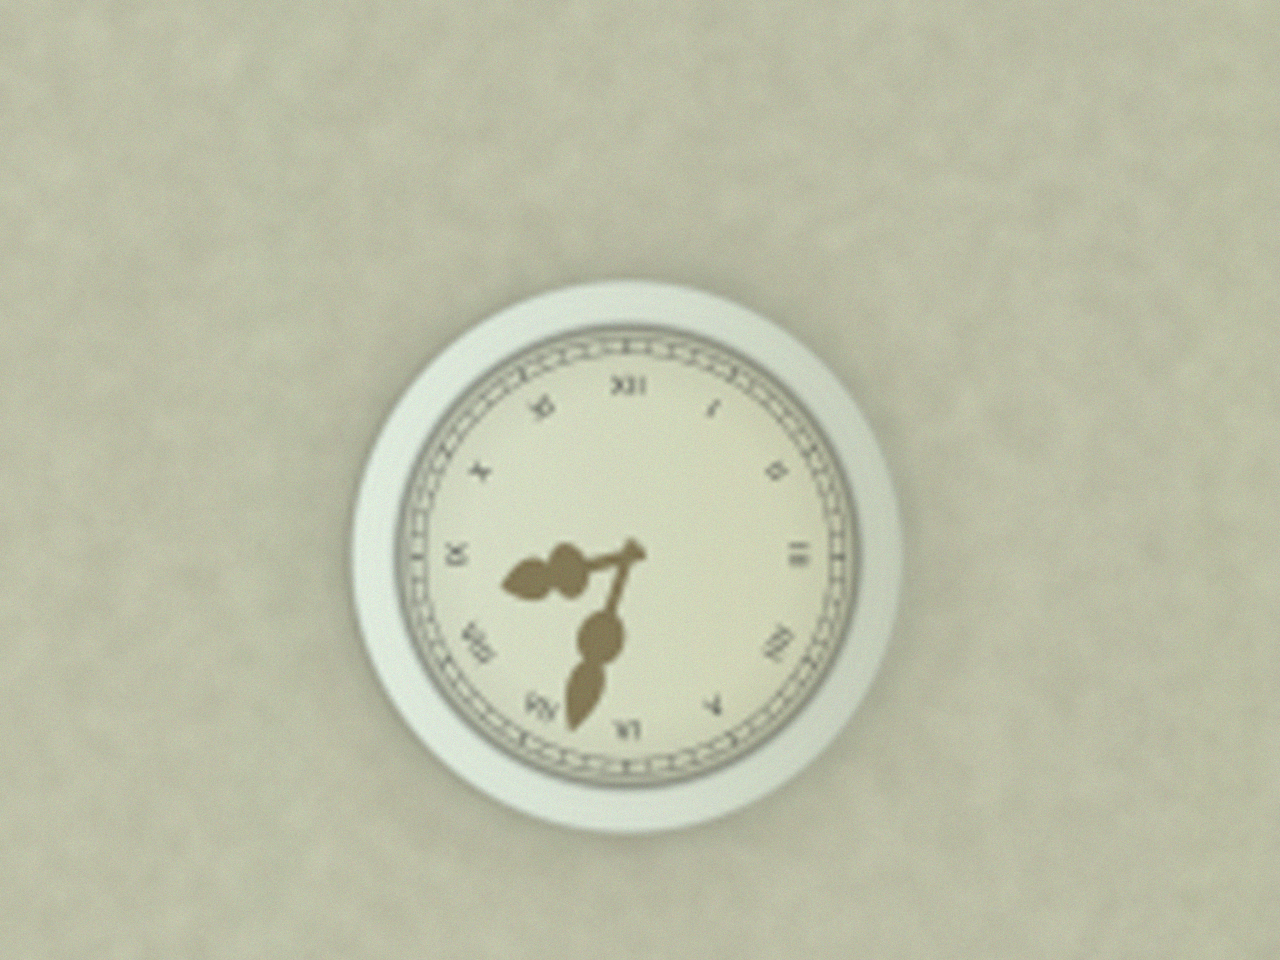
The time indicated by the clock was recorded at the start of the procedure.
8:33
